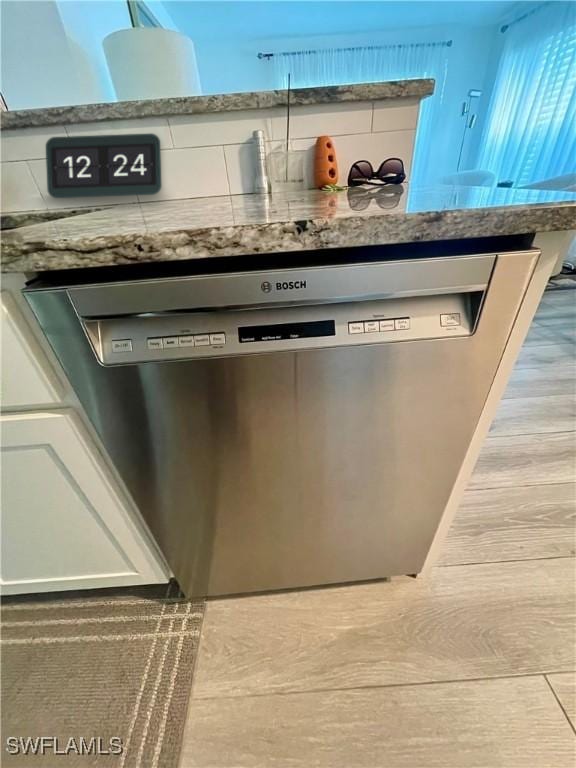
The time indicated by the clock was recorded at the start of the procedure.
12:24
